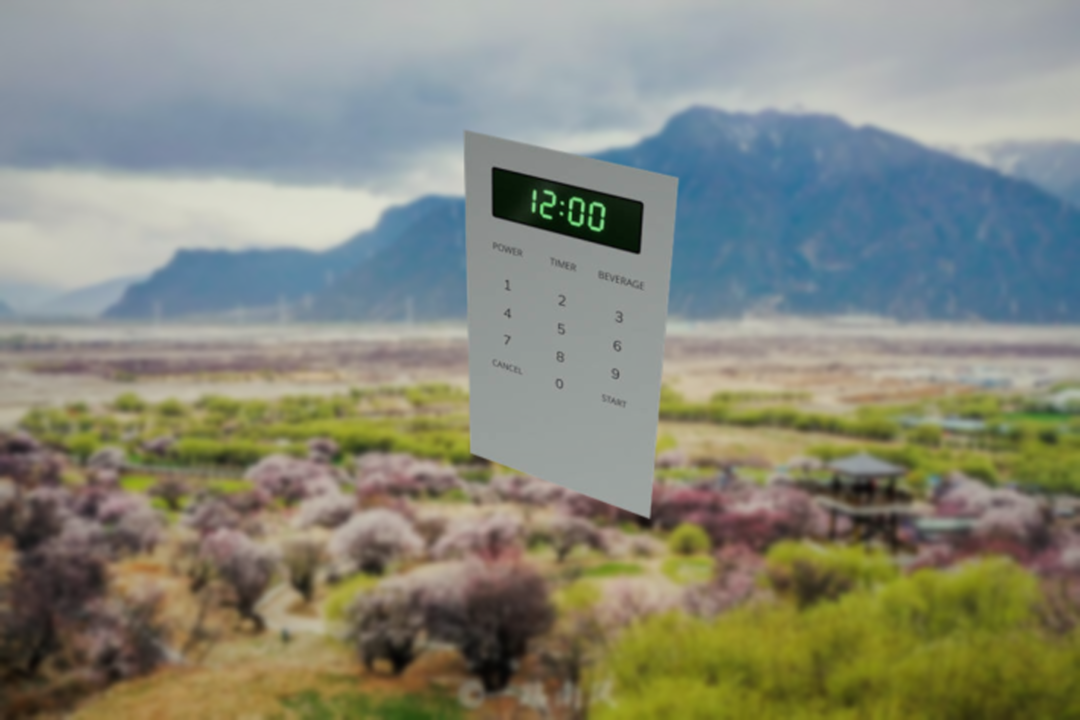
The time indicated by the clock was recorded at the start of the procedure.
12:00
